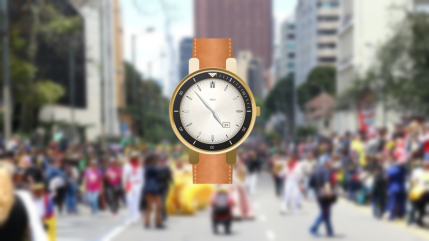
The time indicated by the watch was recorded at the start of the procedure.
4:53
